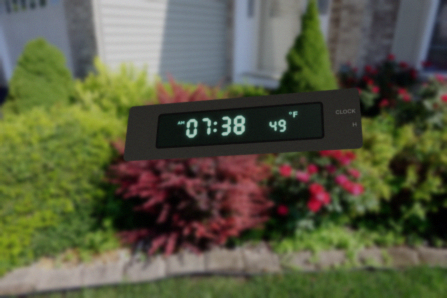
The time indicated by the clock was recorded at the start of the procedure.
7:38
